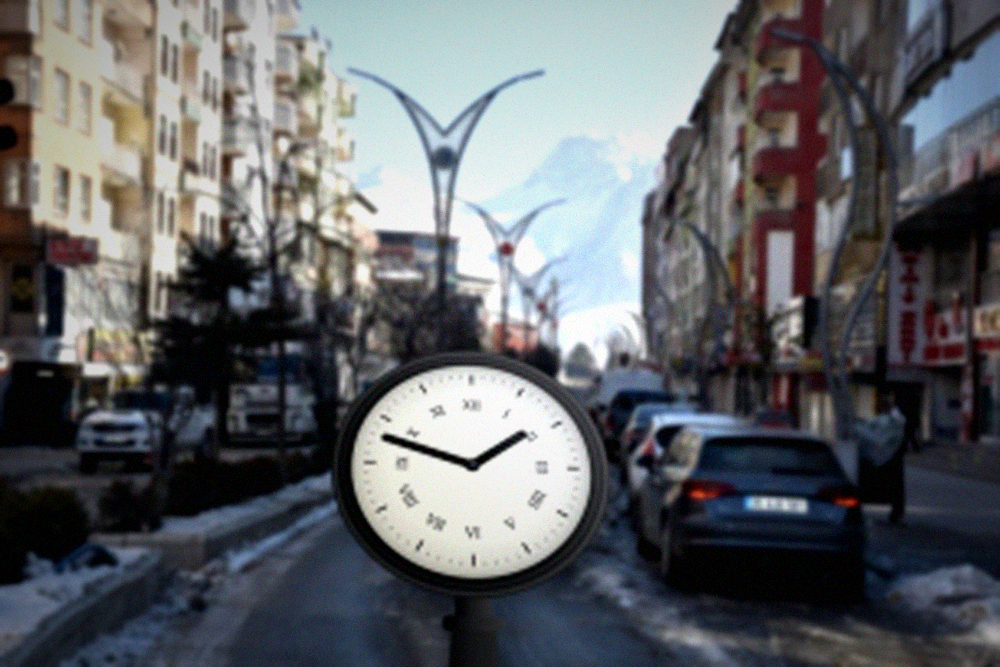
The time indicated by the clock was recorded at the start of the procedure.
1:48
